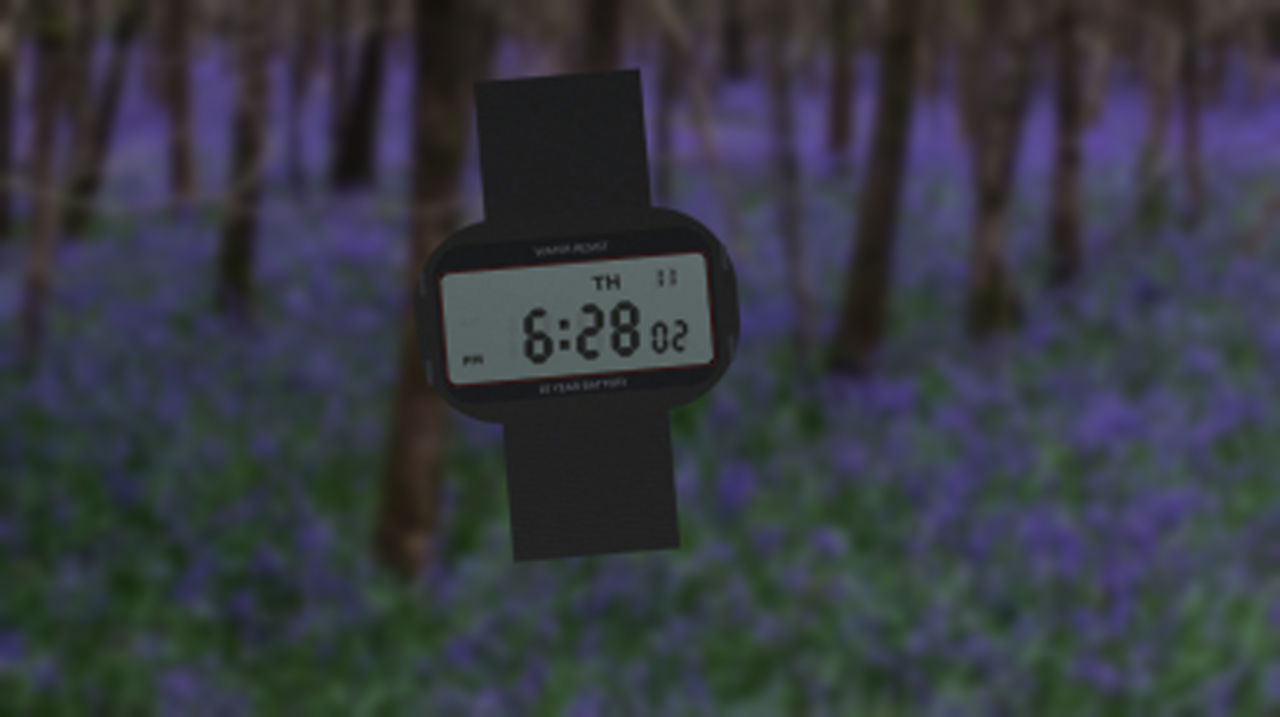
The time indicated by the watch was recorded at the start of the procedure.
6:28:02
